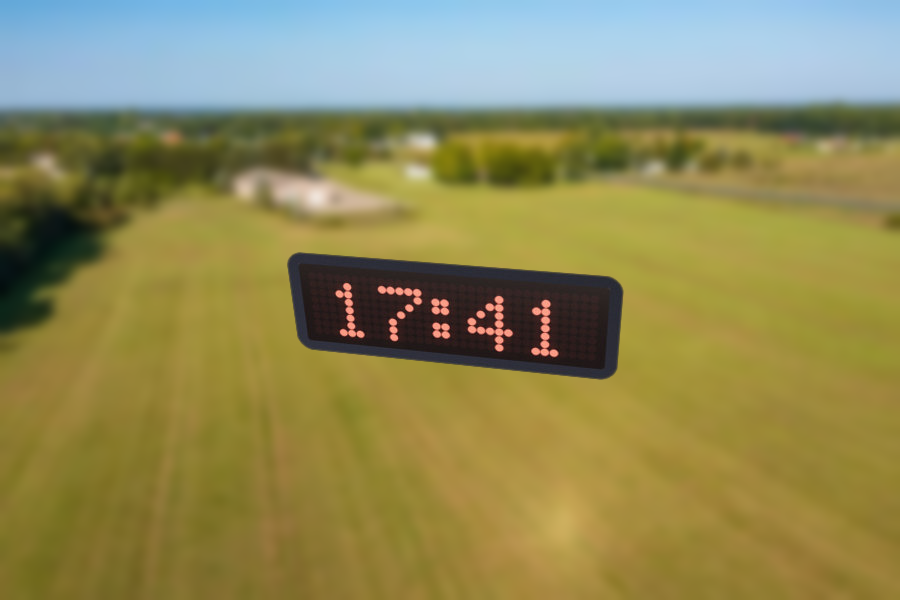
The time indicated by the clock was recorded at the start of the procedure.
17:41
